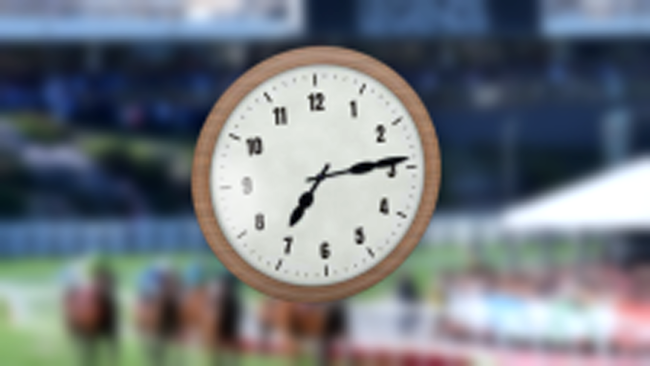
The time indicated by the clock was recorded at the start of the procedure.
7:14
